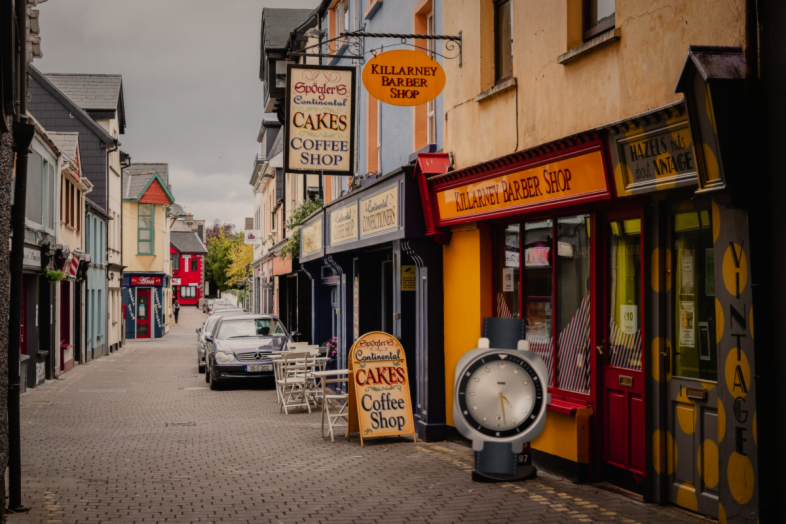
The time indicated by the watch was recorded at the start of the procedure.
4:28
